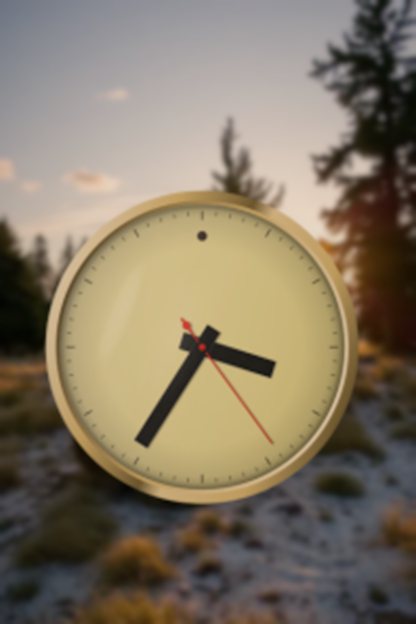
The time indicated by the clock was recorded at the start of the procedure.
3:35:24
